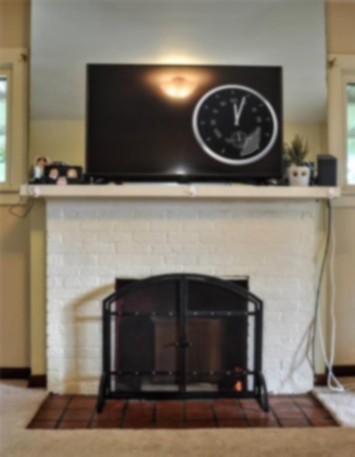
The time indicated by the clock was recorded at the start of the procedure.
12:04
